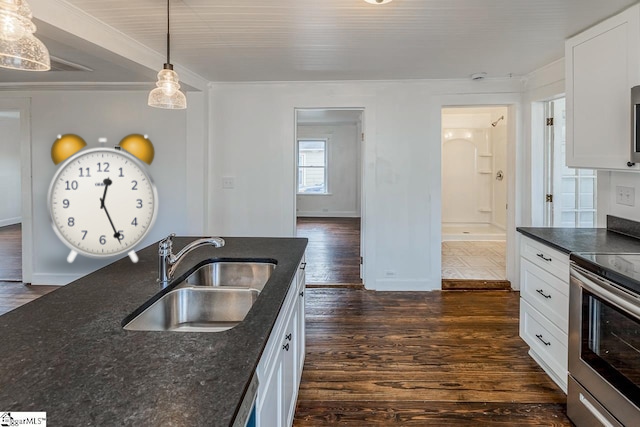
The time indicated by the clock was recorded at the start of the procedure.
12:26
